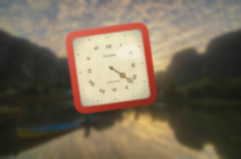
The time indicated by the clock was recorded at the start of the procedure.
4:22
